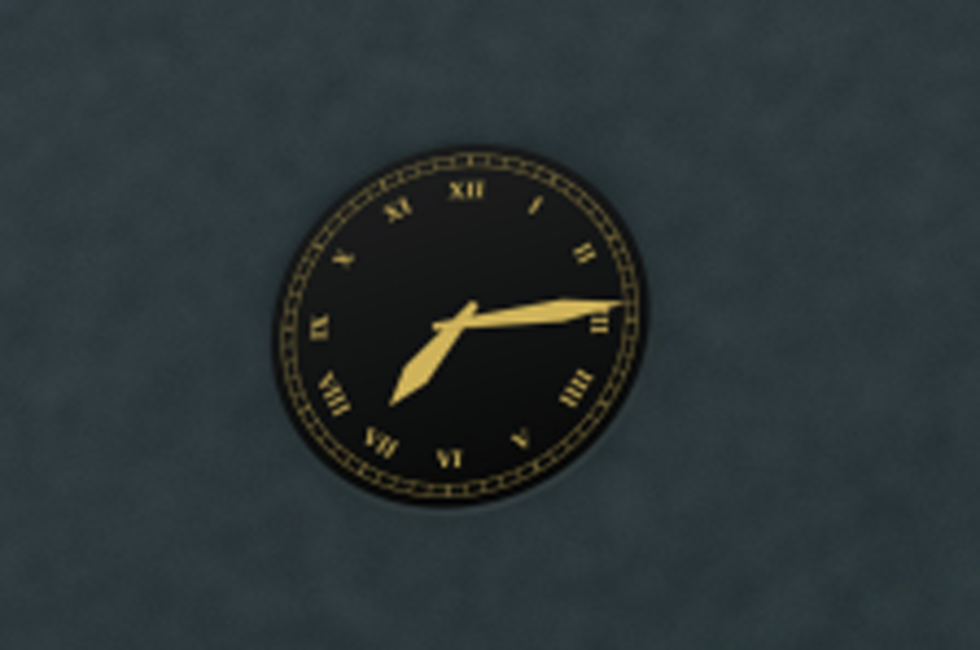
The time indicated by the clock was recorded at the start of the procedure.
7:14
